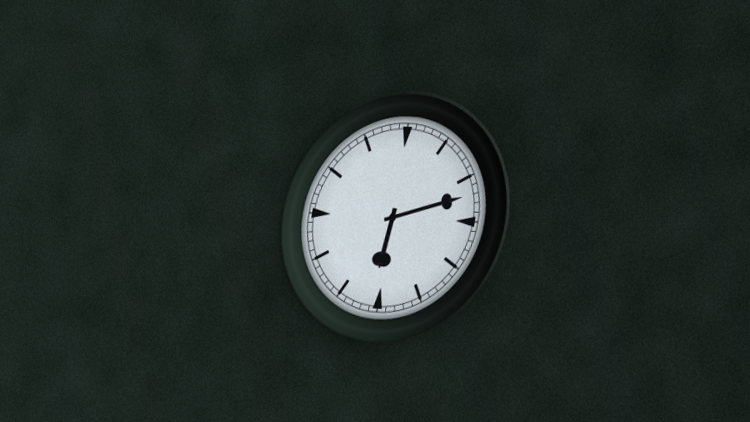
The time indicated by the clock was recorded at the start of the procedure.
6:12
